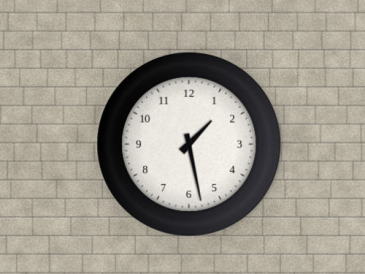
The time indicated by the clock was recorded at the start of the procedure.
1:28
